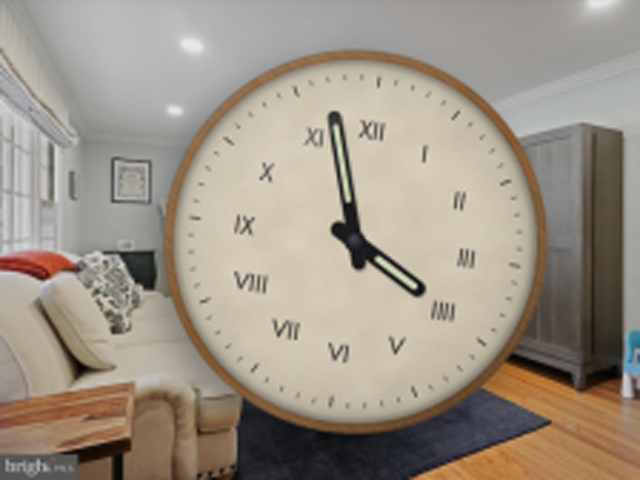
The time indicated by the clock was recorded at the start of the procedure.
3:57
